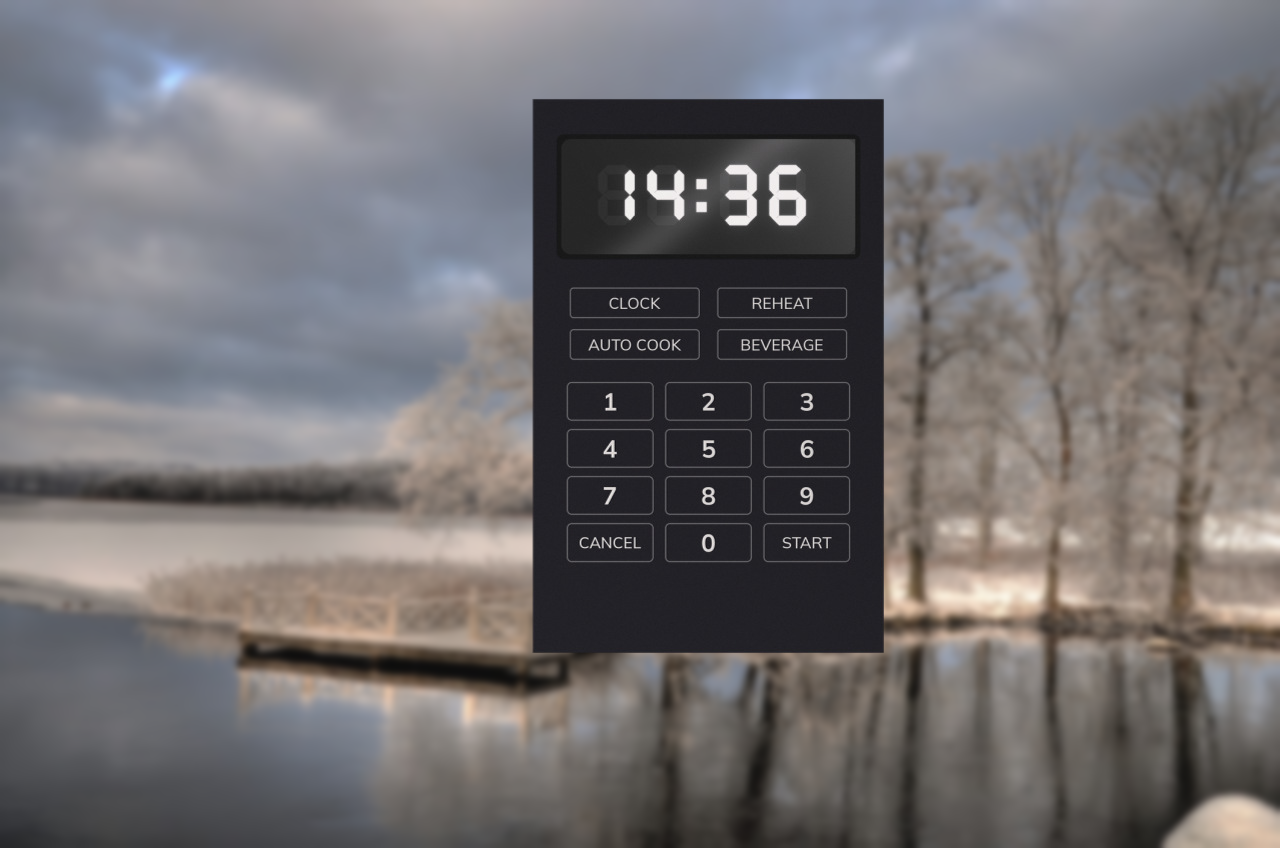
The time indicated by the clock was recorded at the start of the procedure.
14:36
